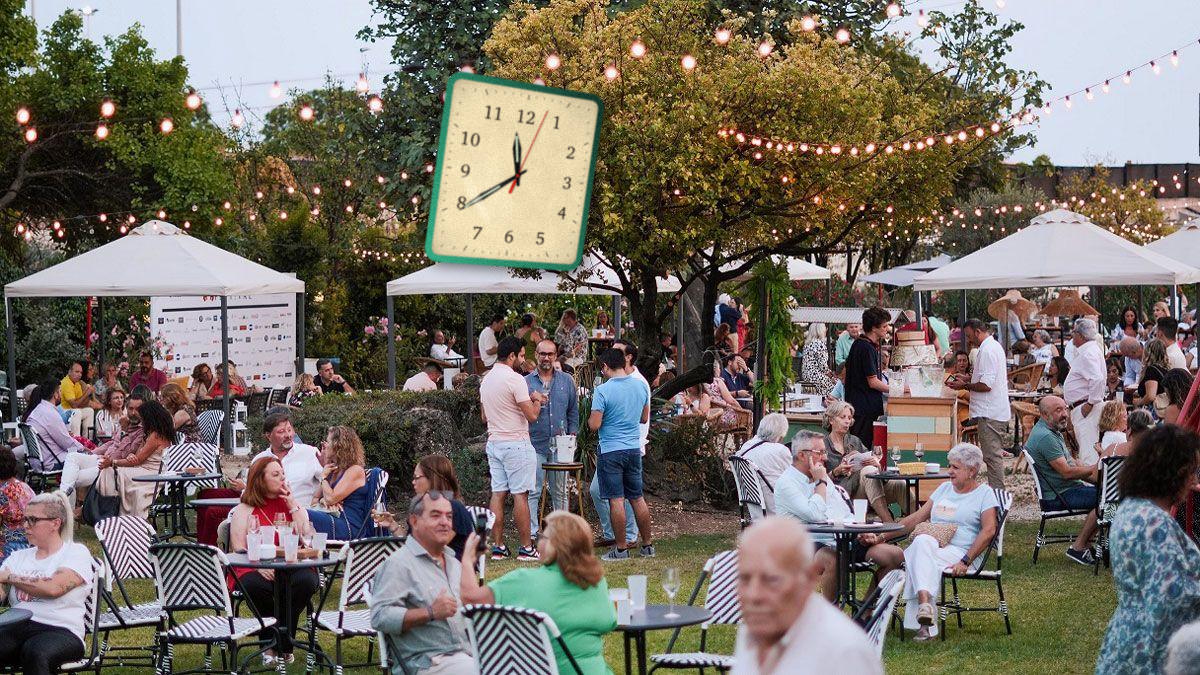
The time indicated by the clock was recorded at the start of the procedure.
11:39:03
